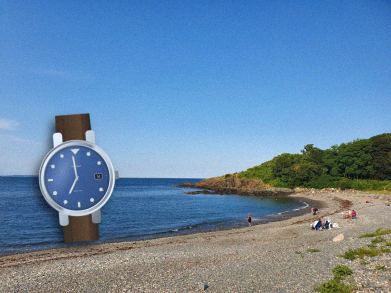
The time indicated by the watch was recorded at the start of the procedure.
6:59
